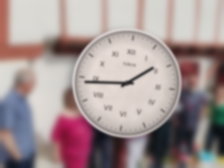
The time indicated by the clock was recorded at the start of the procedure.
1:44
